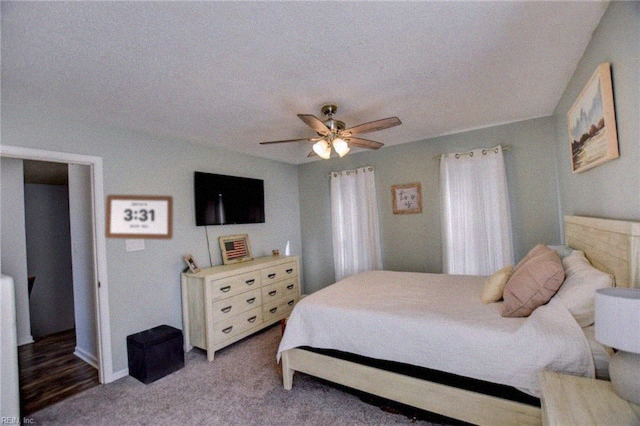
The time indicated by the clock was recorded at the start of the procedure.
3:31
